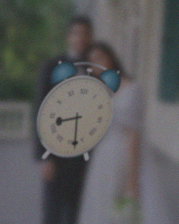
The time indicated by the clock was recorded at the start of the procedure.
8:28
